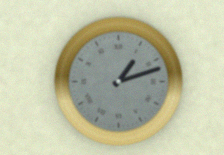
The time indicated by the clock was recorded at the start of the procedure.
1:12
